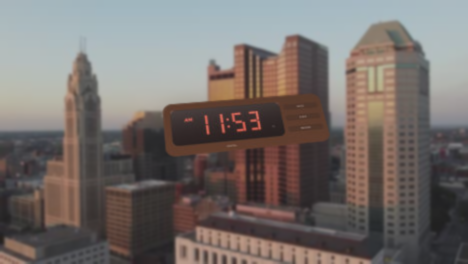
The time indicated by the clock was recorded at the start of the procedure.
11:53
